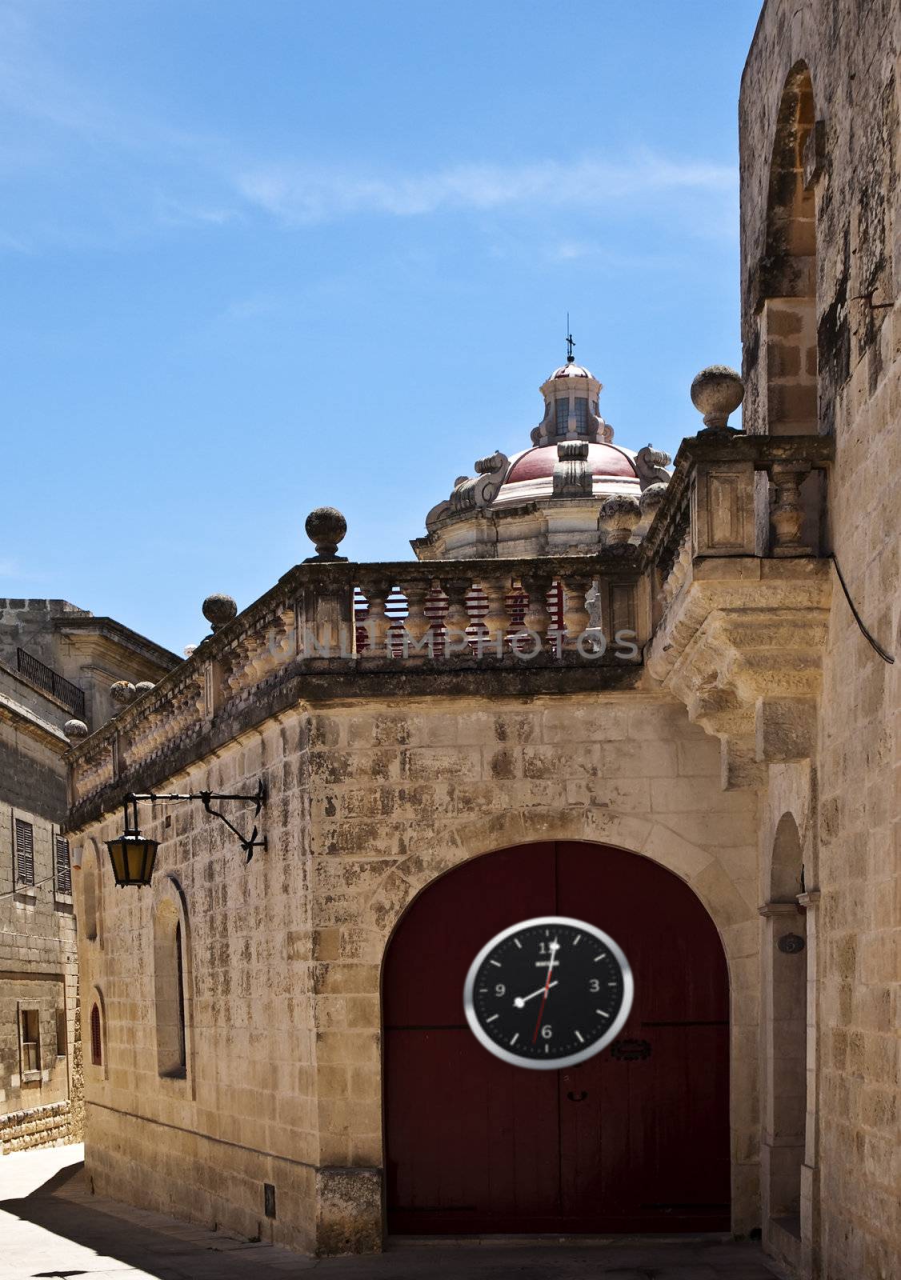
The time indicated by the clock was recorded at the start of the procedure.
8:01:32
